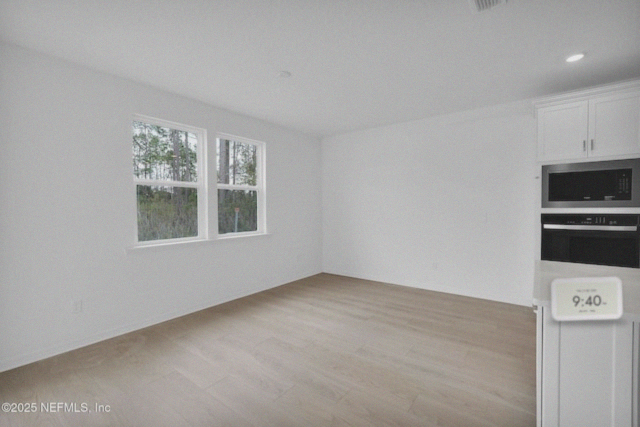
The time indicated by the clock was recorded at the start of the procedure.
9:40
